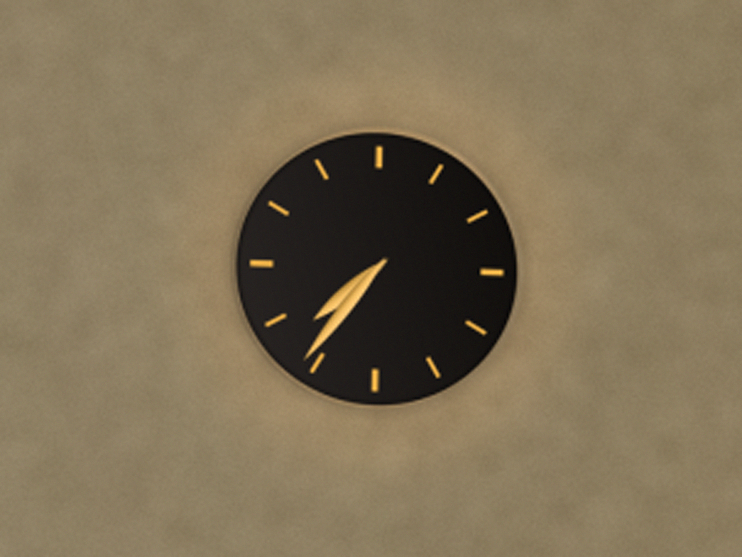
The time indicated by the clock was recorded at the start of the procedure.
7:36
